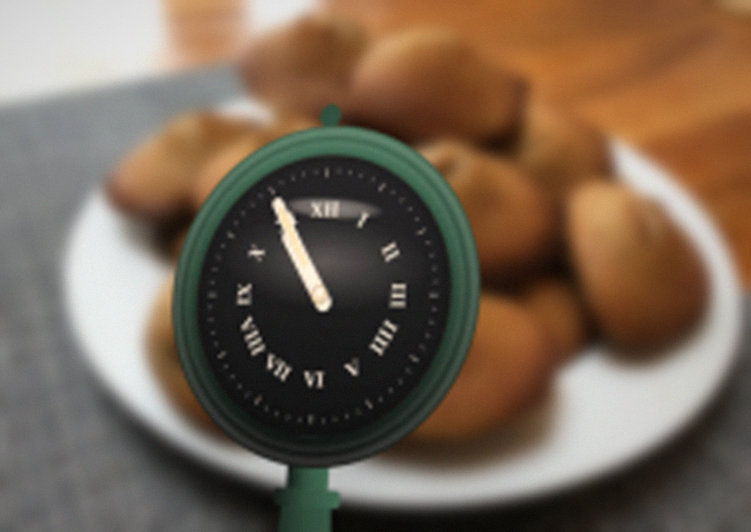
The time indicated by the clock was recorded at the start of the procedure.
10:55
